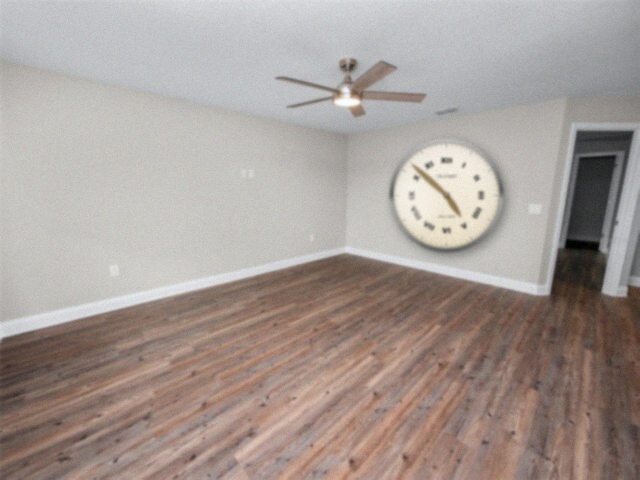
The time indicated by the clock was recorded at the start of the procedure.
4:52
